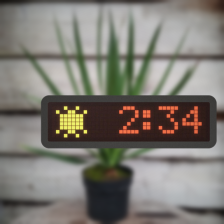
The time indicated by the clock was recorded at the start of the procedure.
2:34
